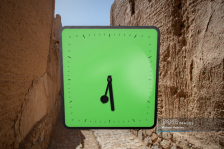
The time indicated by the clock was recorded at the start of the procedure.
6:29
